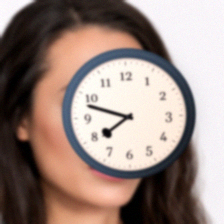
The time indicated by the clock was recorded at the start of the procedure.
7:48
